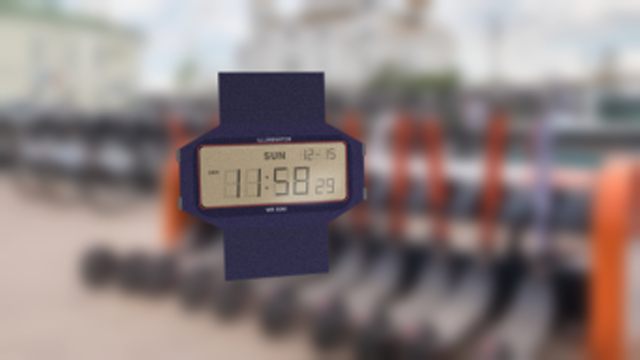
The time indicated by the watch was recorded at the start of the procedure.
11:58:29
